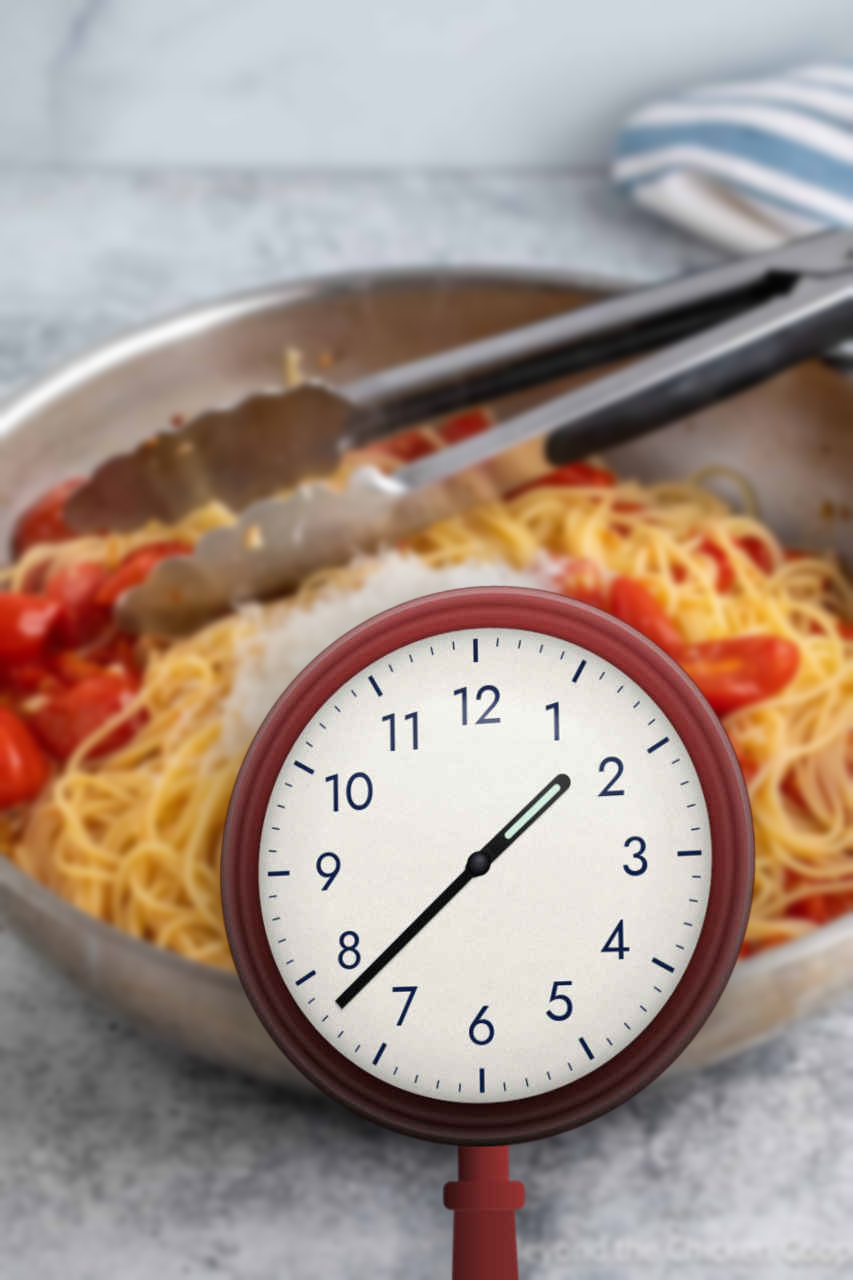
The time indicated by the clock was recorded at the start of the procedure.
1:38
